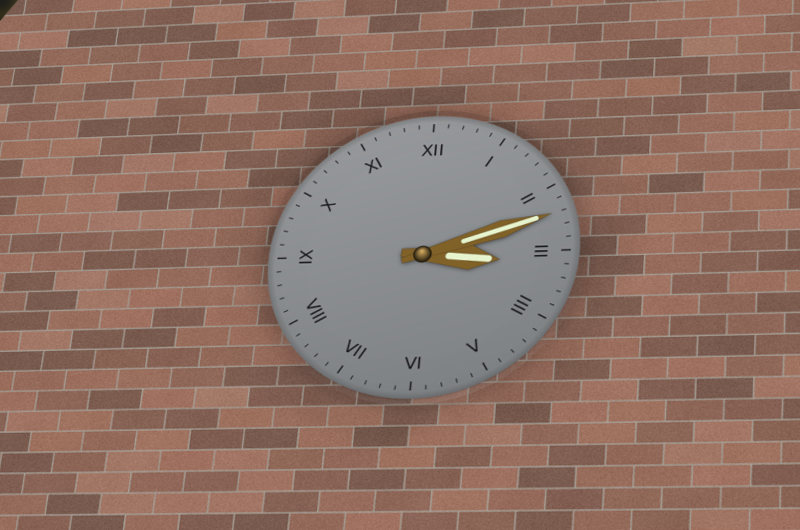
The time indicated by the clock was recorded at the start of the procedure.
3:12
